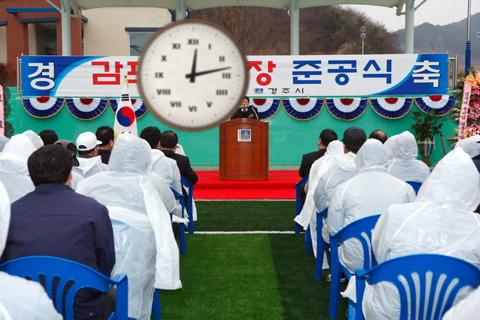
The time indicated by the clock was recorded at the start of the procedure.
12:13
